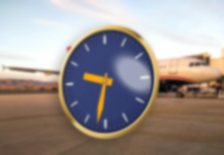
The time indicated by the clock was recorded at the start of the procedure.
9:32
